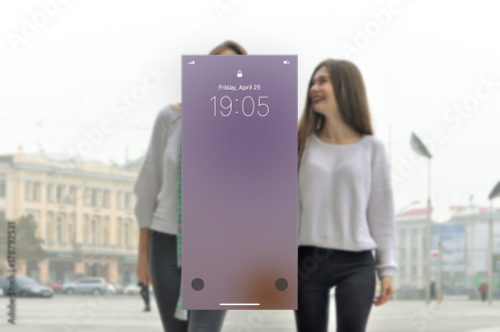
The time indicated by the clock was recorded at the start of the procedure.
19:05
